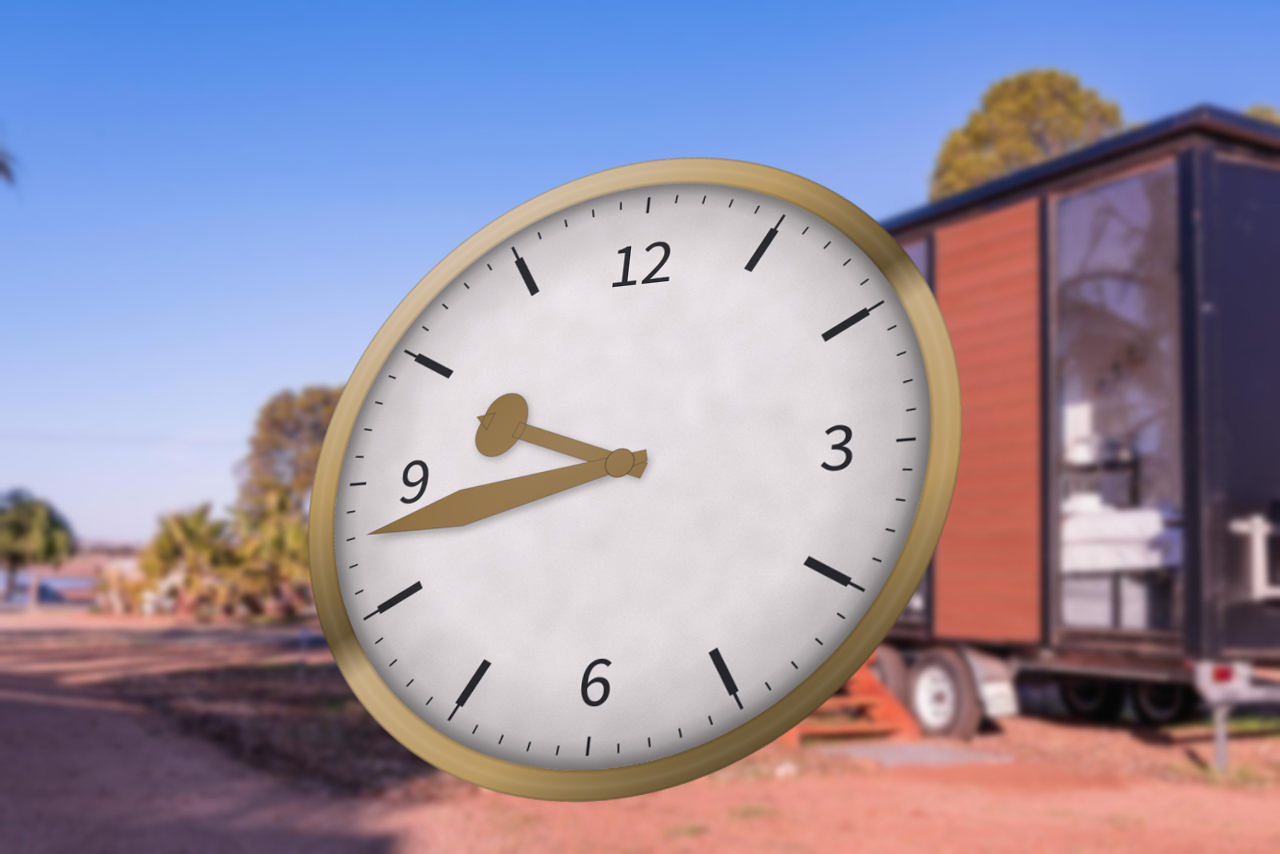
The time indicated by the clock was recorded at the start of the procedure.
9:43
